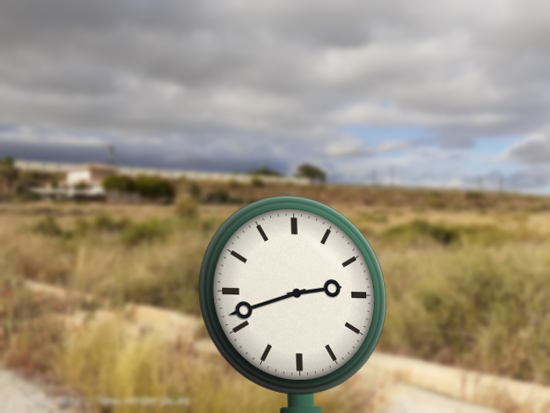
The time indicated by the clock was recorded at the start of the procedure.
2:42
